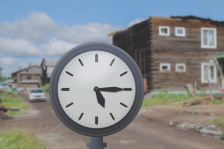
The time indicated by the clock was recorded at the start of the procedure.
5:15
